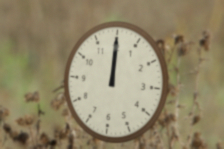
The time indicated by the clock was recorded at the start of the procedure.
12:00
